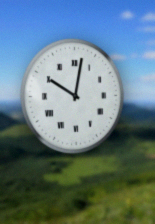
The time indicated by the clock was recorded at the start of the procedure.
10:02
